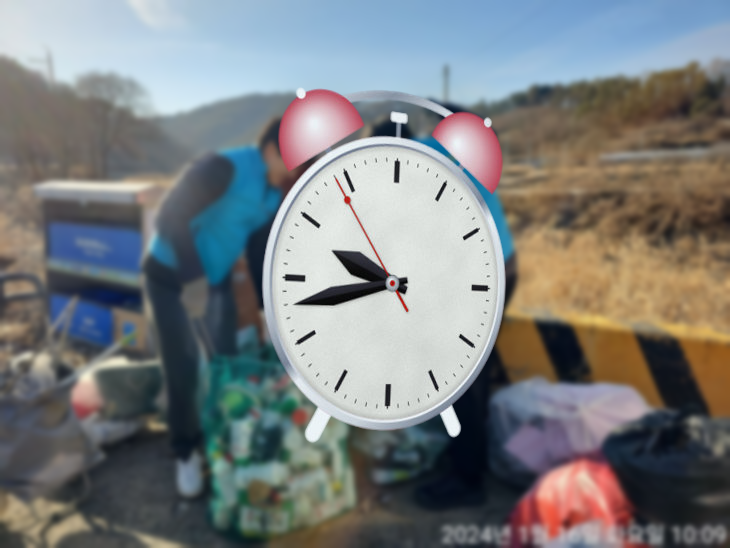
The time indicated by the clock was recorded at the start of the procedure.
9:42:54
